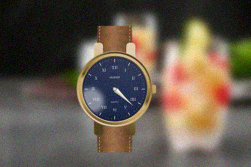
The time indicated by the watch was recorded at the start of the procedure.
4:22
